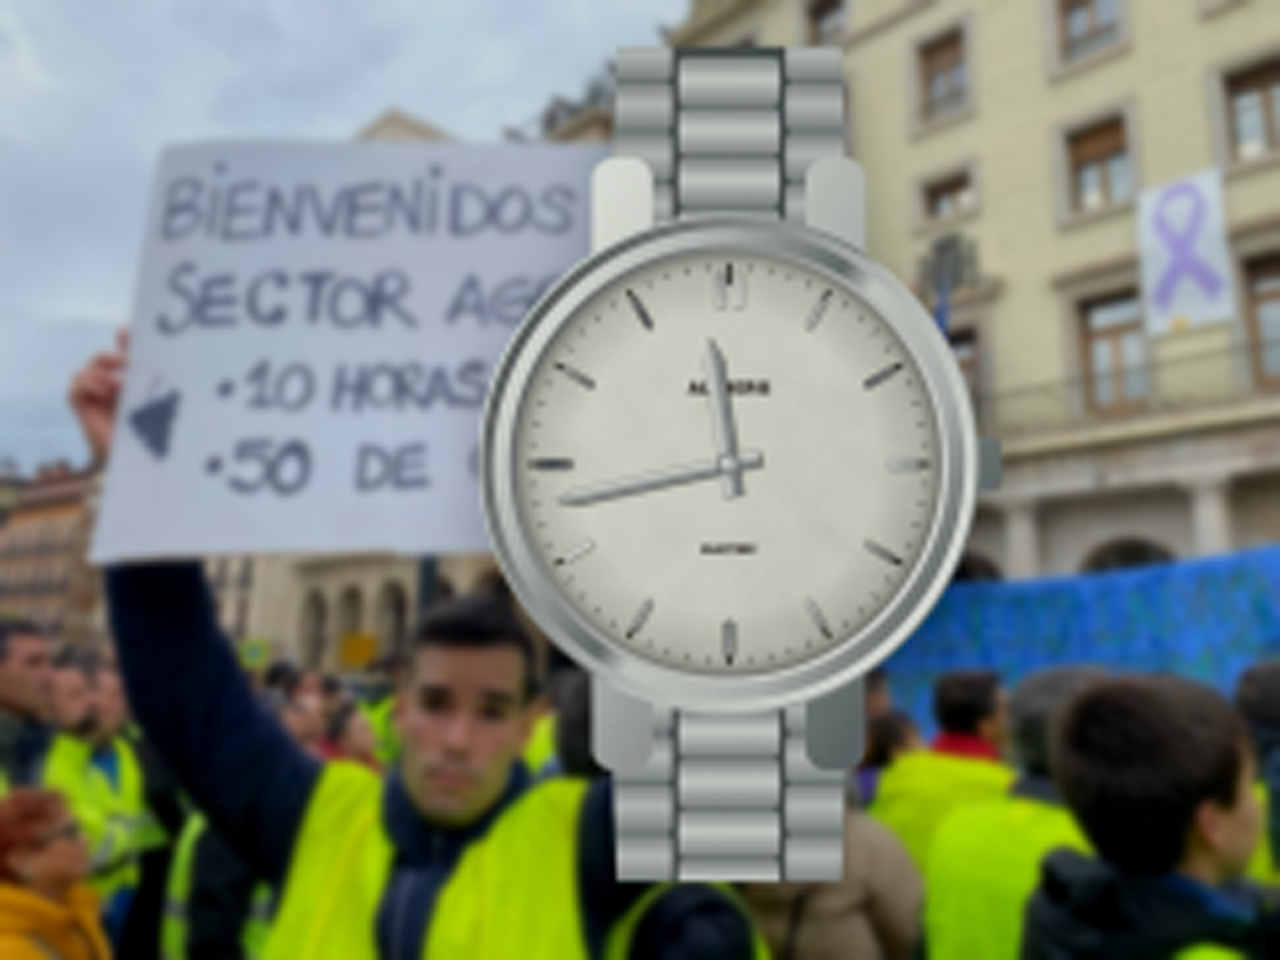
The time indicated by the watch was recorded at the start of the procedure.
11:43
